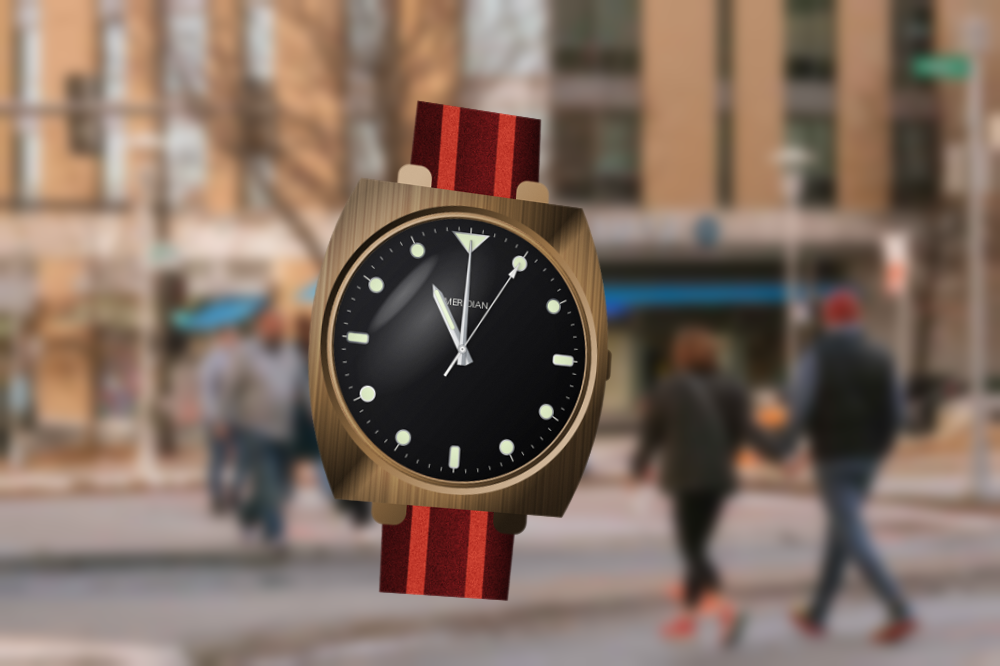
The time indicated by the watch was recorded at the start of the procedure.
11:00:05
